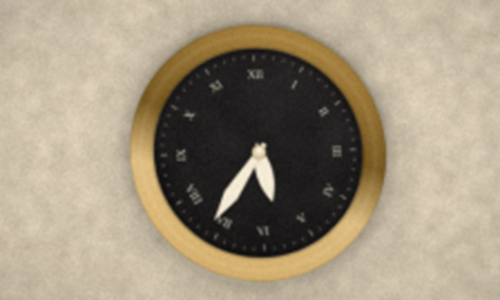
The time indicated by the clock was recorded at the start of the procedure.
5:36
